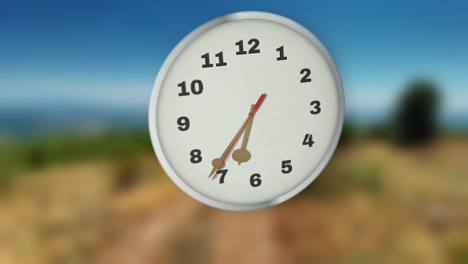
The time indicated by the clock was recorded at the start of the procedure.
6:36:36
